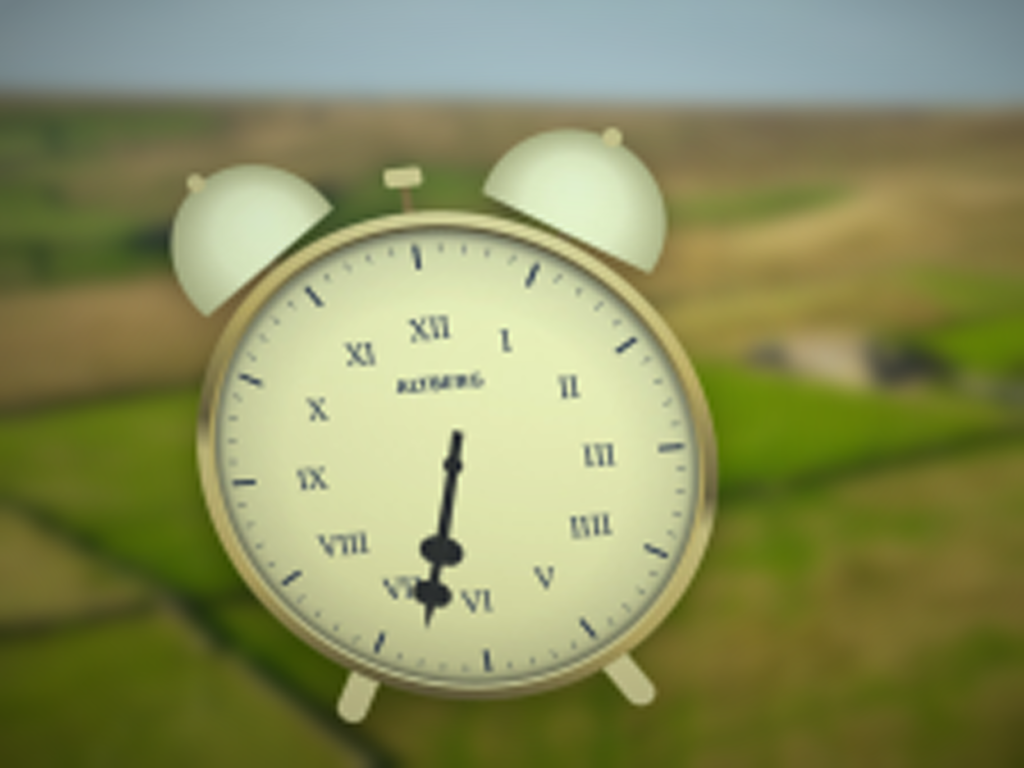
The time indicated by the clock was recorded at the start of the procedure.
6:33
